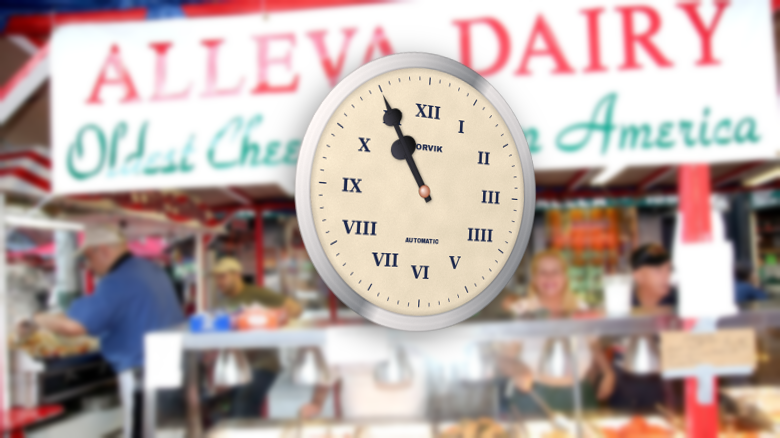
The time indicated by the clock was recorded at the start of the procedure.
10:55
